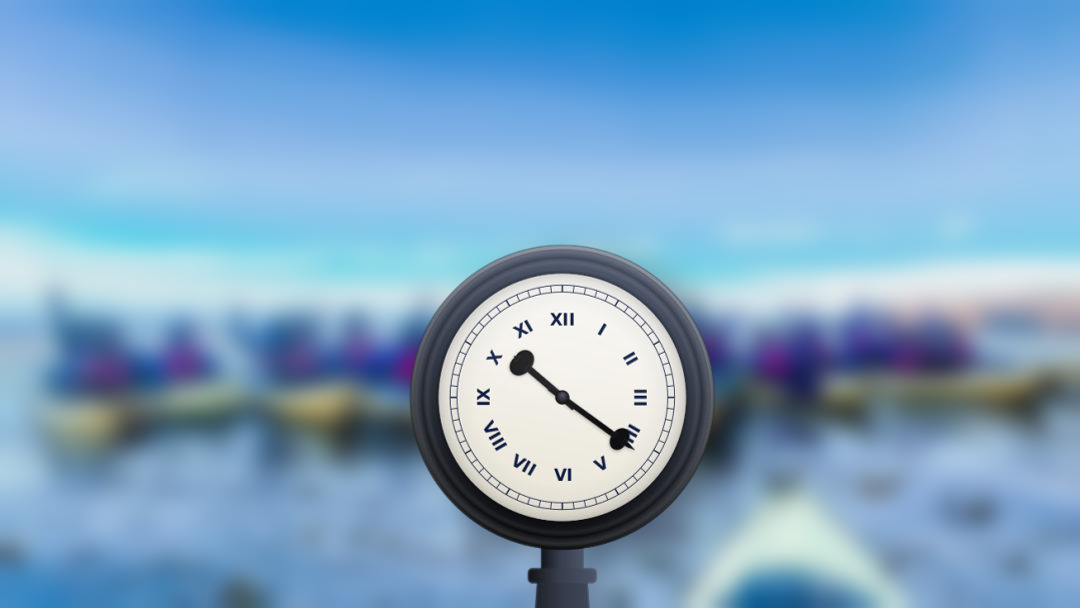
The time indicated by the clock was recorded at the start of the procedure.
10:21
